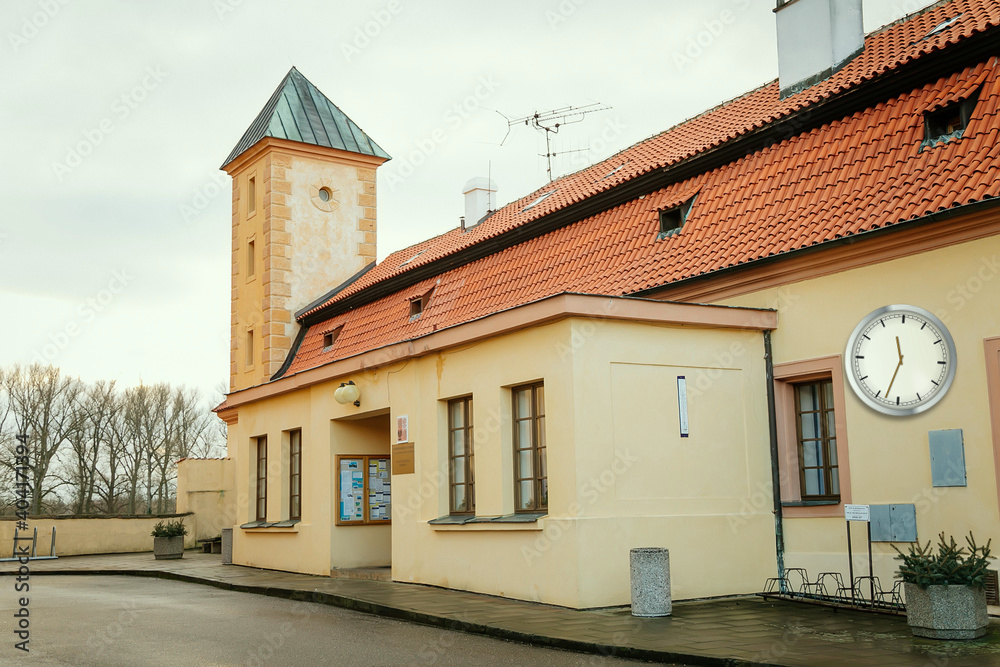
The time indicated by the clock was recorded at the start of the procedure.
11:33
